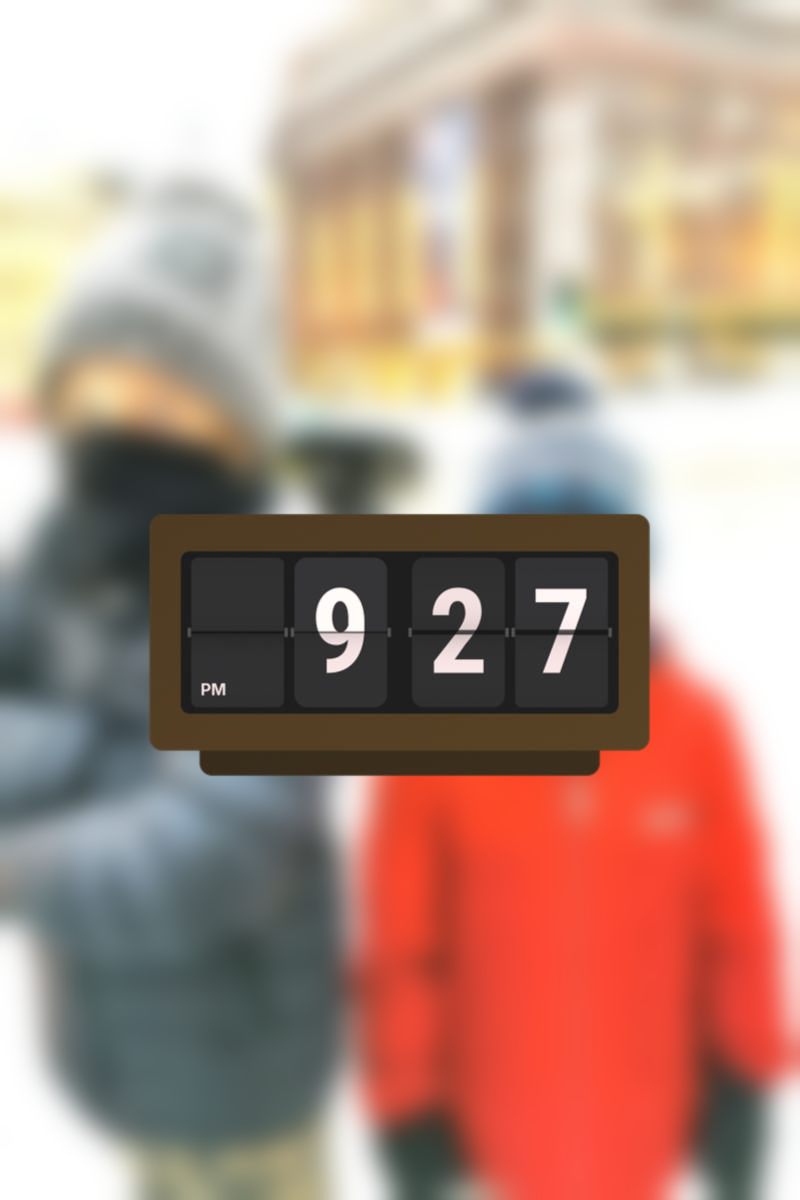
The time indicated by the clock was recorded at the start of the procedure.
9:27
